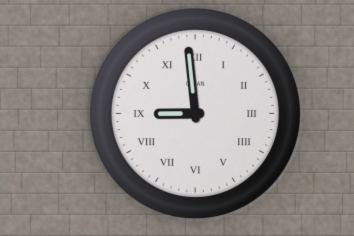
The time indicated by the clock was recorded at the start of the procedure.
8:59
